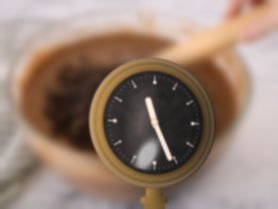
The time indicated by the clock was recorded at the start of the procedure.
11:26
